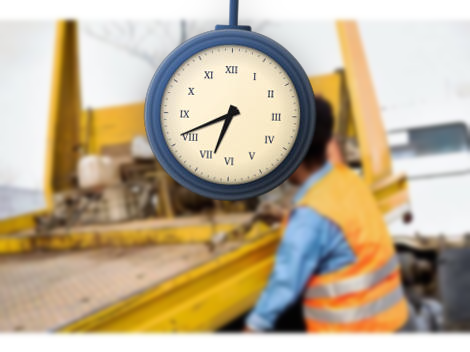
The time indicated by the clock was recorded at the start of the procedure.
6:41
